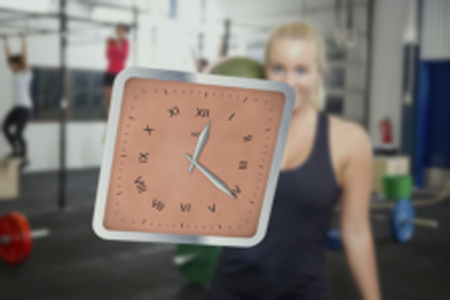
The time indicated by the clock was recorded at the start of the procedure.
12:21
